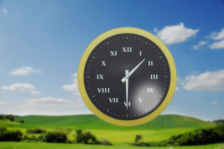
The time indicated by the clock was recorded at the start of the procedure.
1:30
